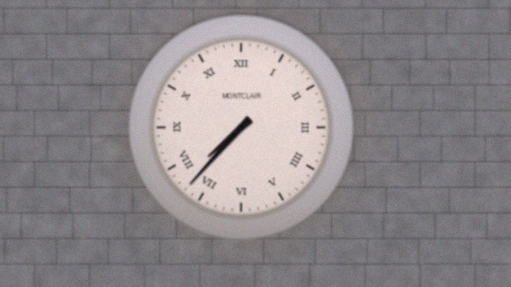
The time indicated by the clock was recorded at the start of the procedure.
7:37
